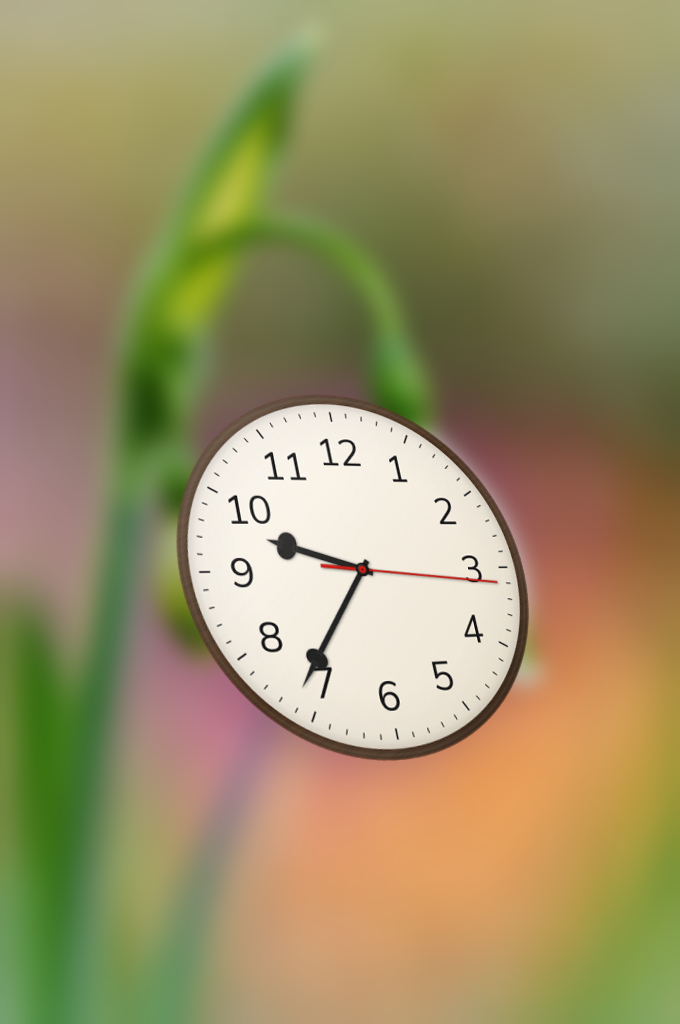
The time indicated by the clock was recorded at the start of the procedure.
9:36:16
